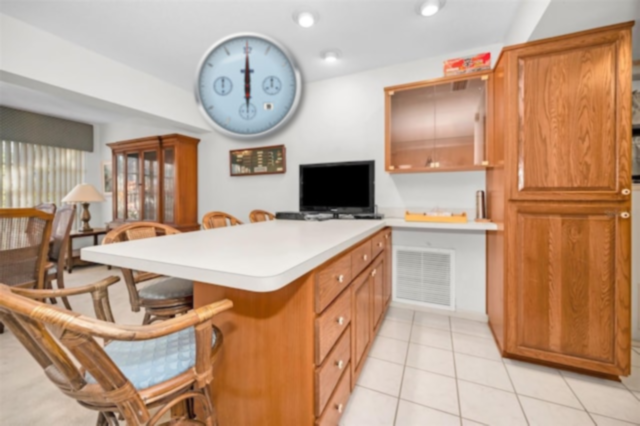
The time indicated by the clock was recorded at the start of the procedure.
6:00
